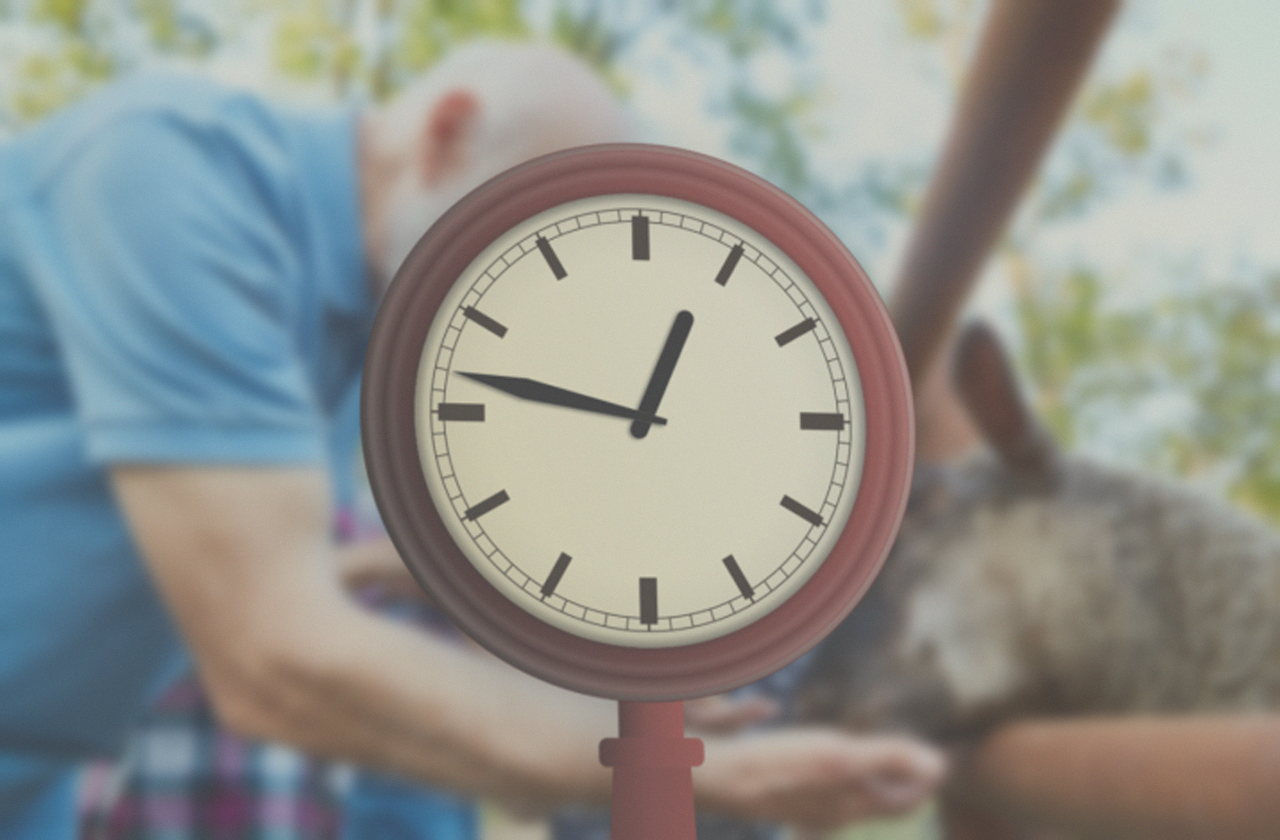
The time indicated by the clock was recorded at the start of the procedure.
12:47
